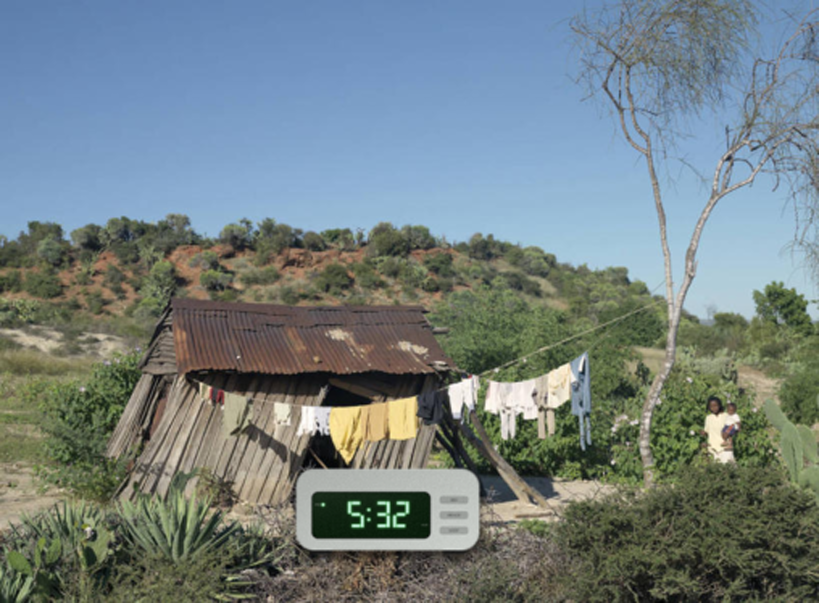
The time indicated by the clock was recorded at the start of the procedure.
5:32
